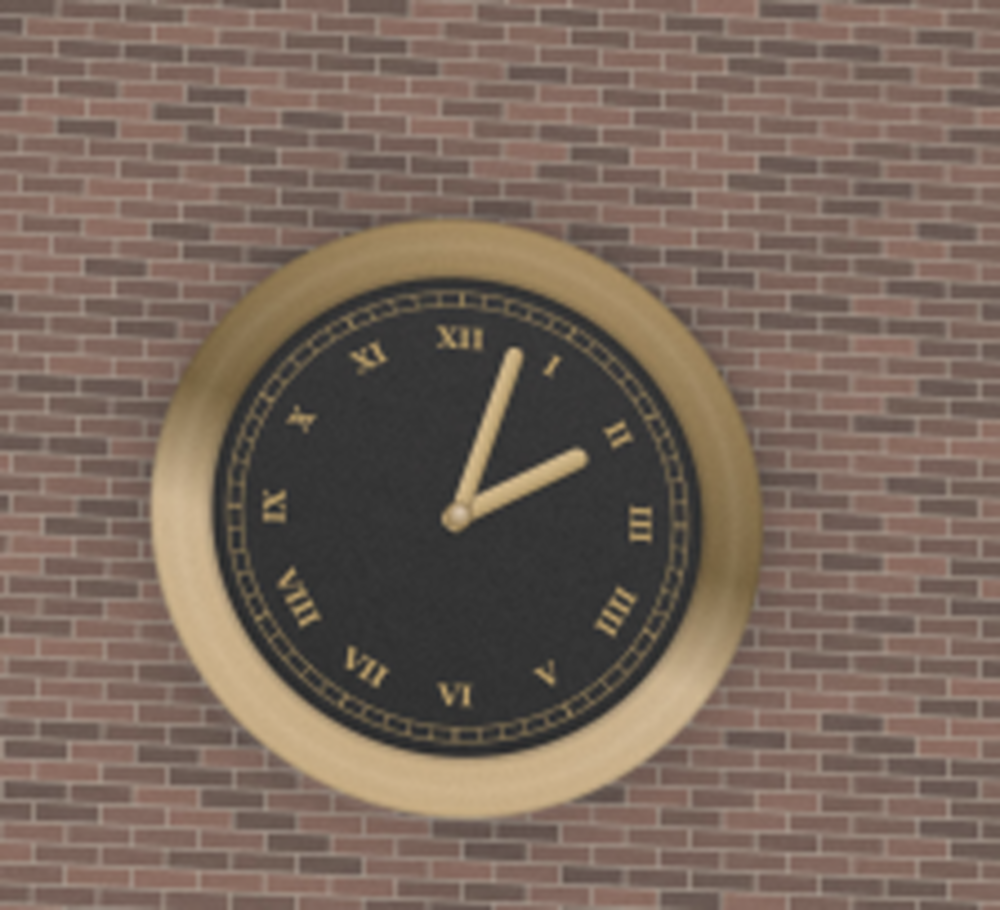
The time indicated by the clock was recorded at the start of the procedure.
2:03
